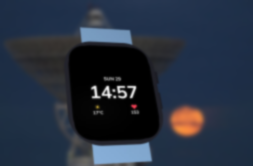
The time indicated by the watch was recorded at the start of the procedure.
14:57
